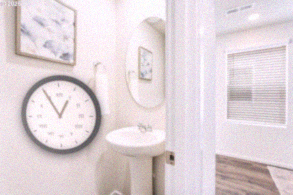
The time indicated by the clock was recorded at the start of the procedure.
12:55
